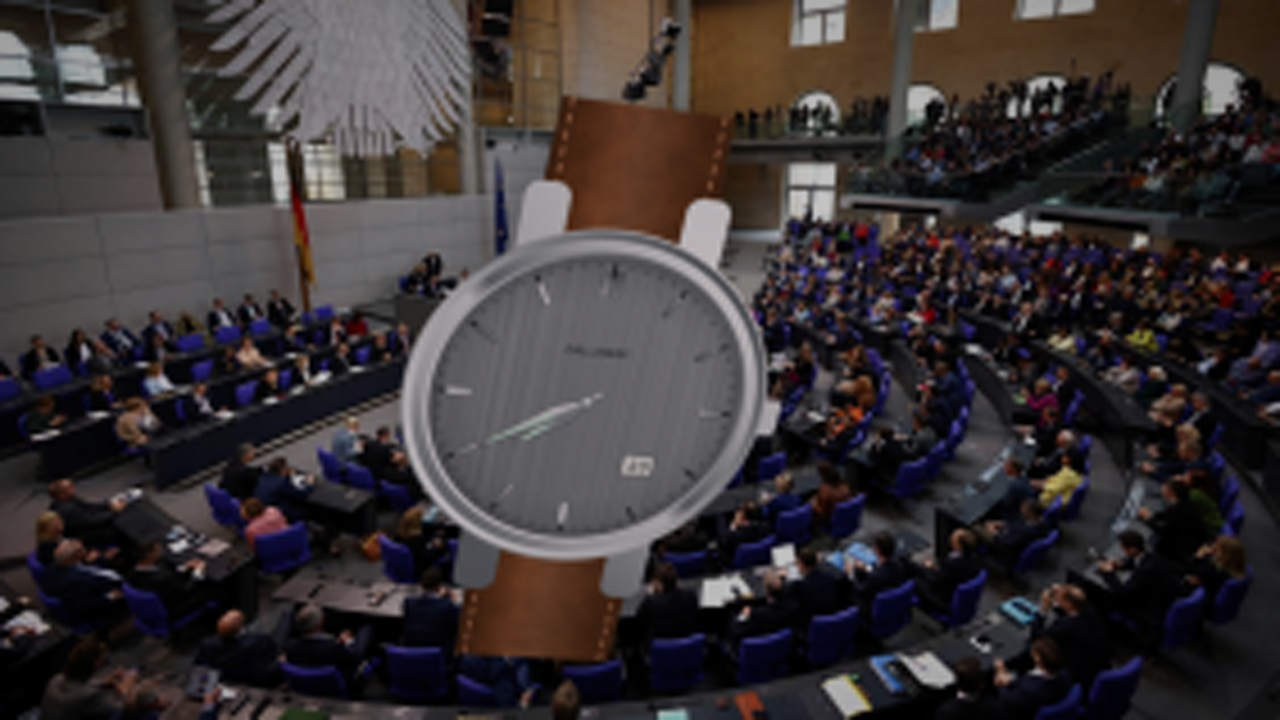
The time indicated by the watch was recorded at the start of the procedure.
7:40
